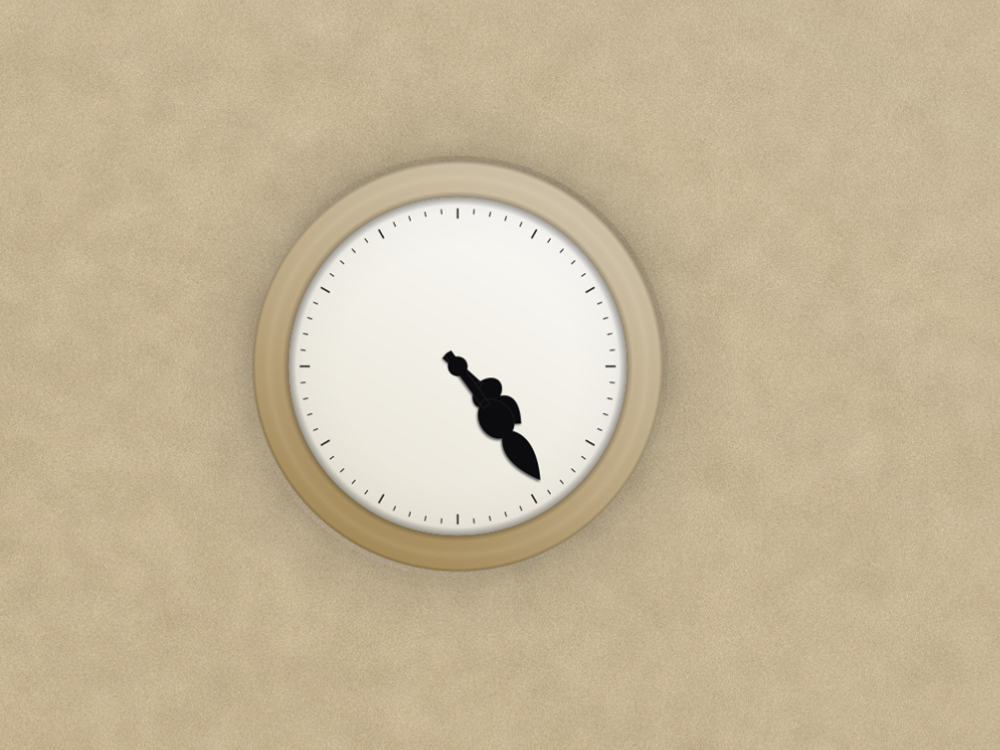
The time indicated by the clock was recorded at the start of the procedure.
4:24
